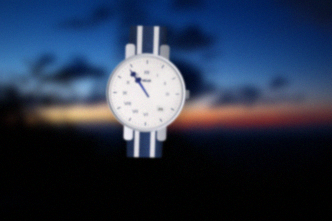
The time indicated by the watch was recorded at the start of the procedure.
10:54
